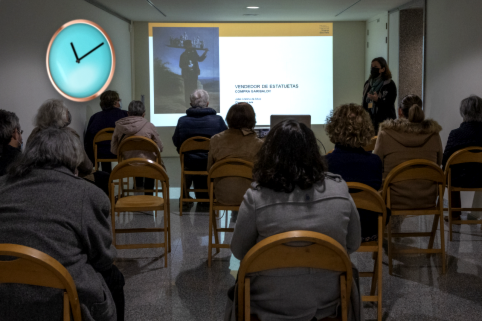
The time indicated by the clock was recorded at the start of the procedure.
11:10
